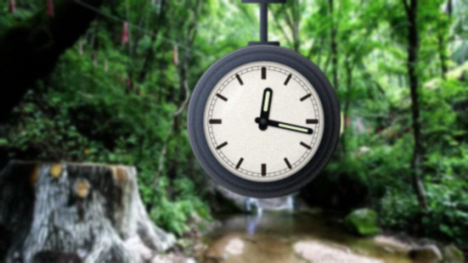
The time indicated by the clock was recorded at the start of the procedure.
12:17
